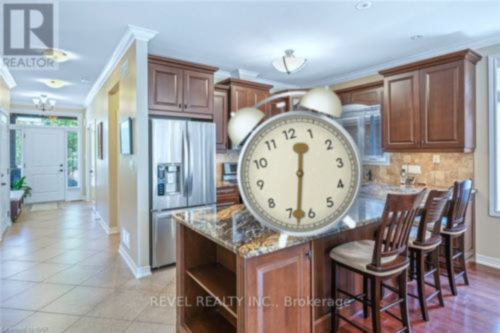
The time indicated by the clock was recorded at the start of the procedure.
12:33
